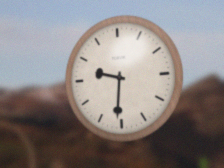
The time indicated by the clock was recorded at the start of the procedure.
9:31
